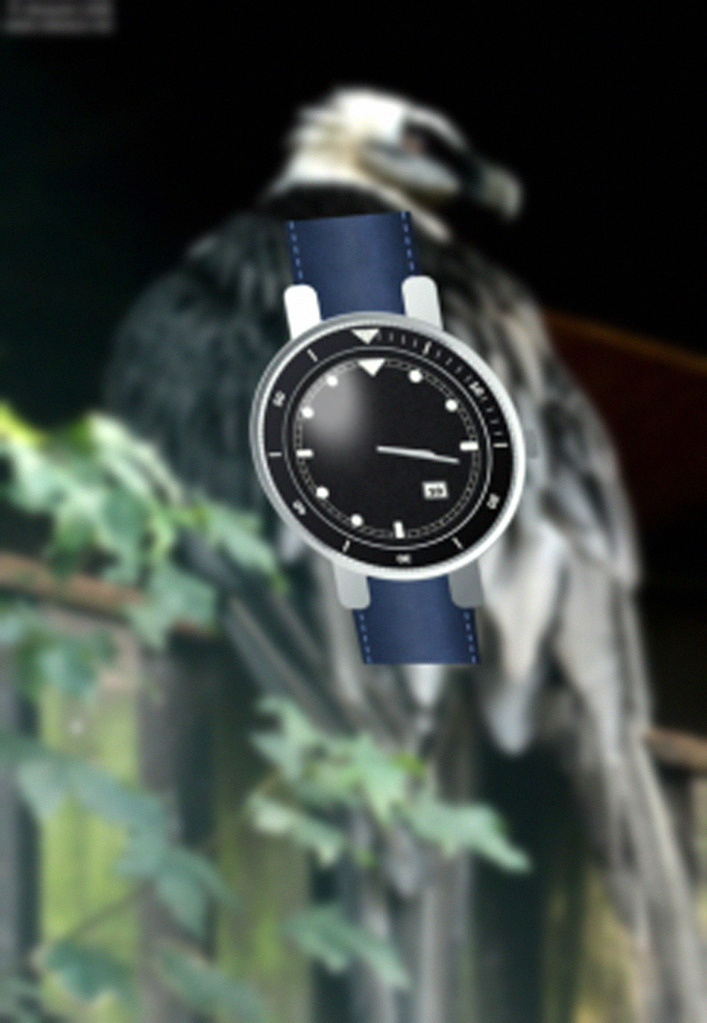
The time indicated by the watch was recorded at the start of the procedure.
3:17
